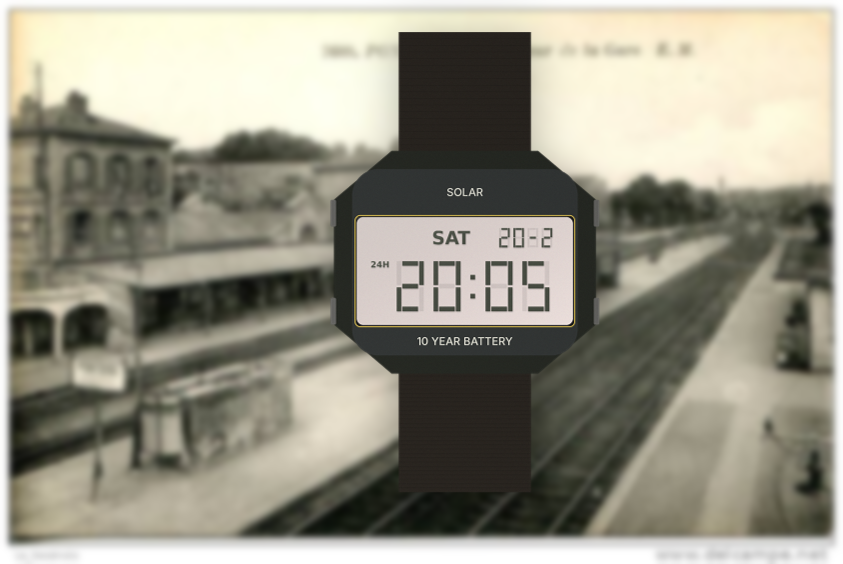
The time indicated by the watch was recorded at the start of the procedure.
20:05
